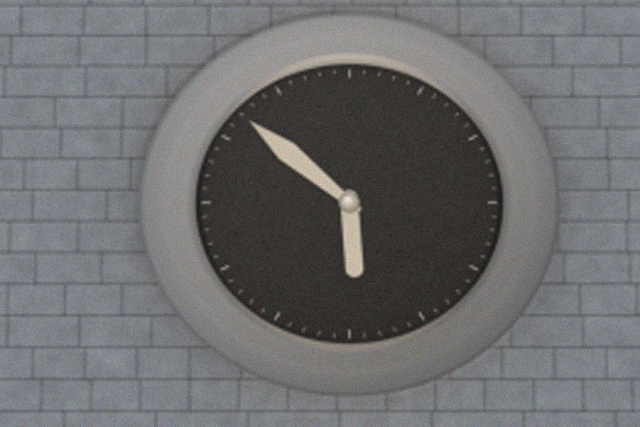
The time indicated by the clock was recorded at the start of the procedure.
5:52
